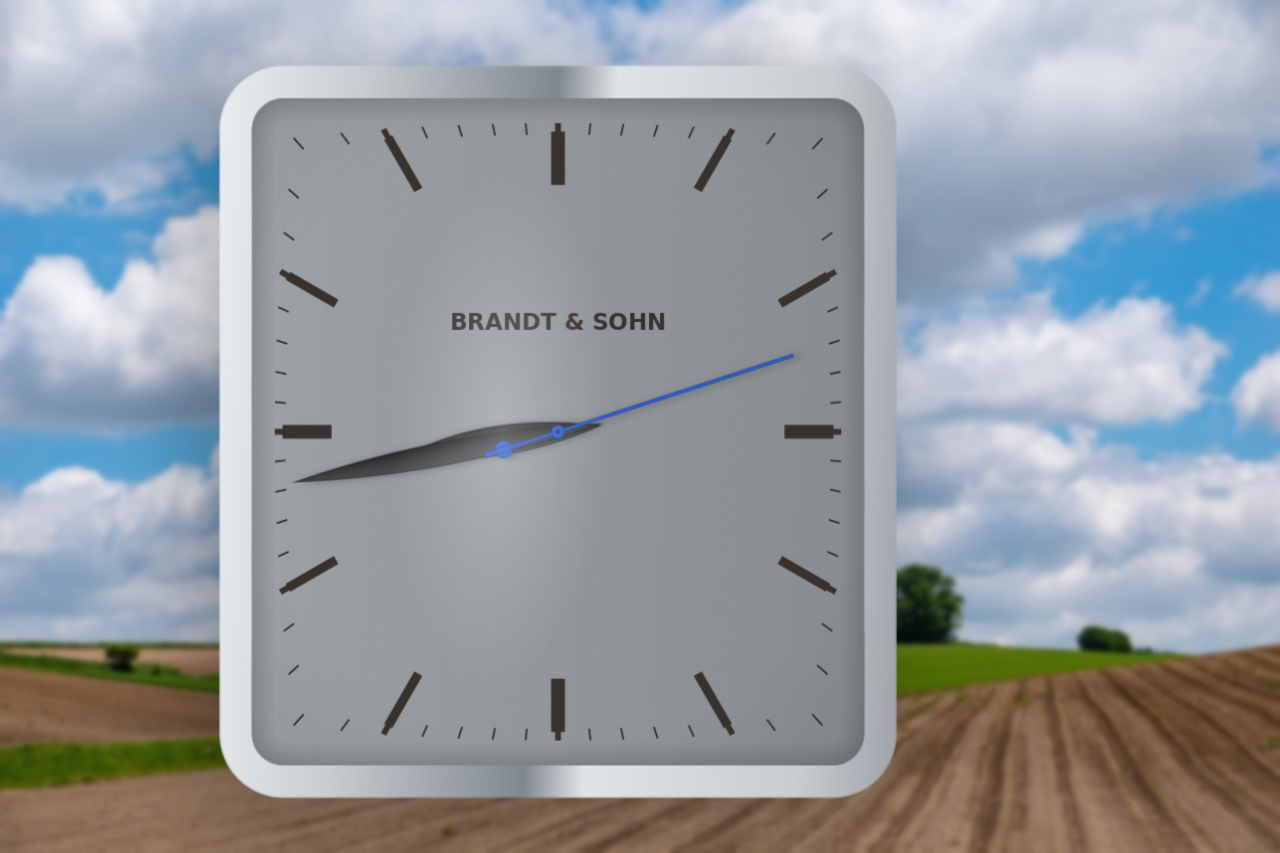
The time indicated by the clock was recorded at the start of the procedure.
8:43:12
